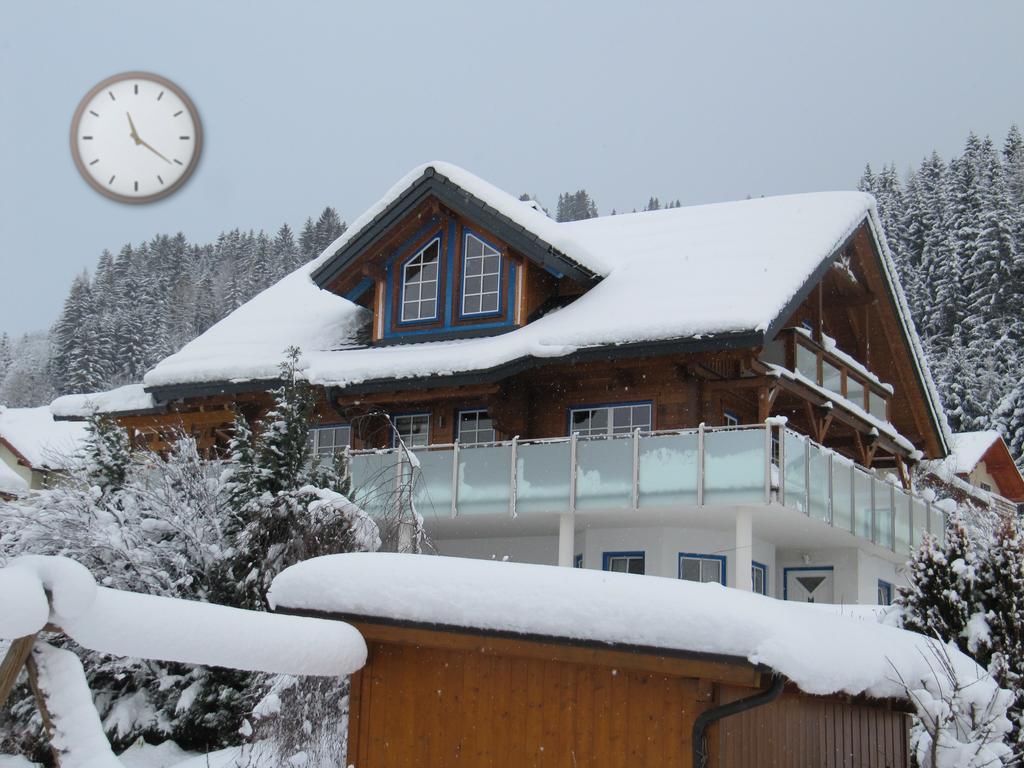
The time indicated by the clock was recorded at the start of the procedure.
11:21
